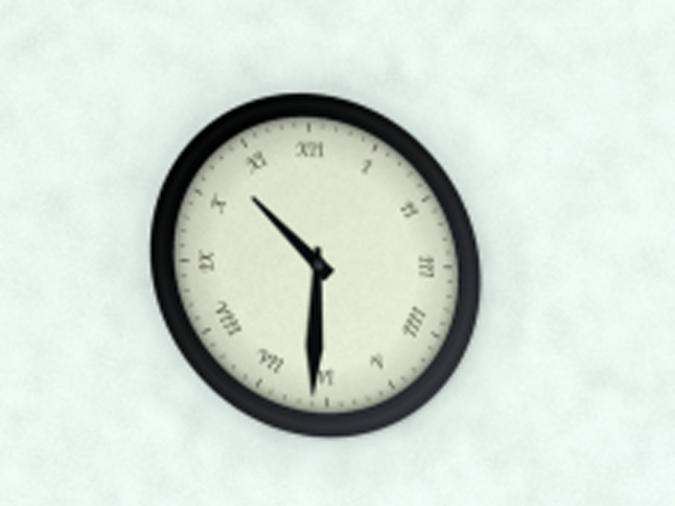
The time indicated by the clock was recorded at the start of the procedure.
10:31
